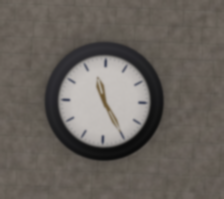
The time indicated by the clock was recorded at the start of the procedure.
11:25
